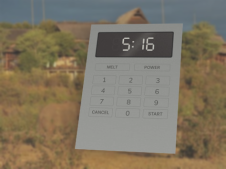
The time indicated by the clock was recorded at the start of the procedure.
5:16
